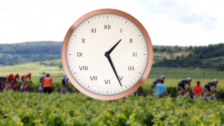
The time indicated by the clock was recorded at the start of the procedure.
1:26
